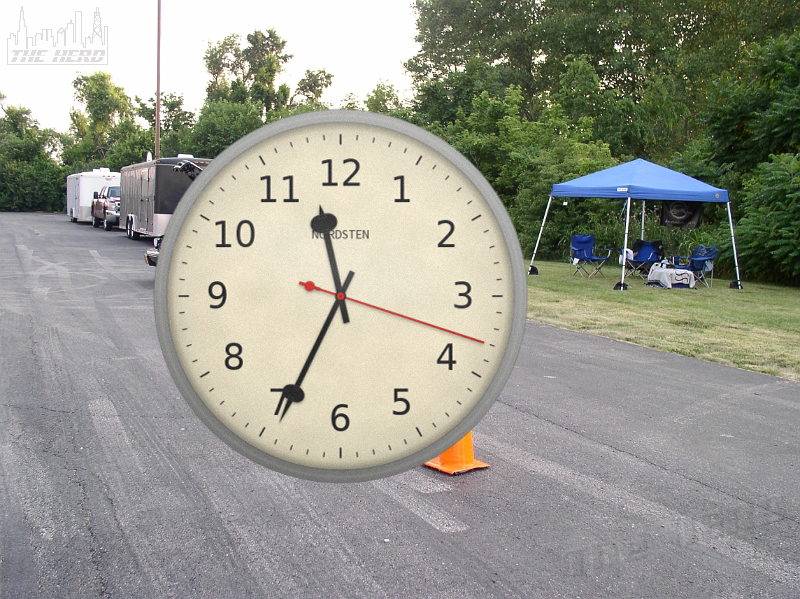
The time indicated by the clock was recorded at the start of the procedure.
11:34:18
